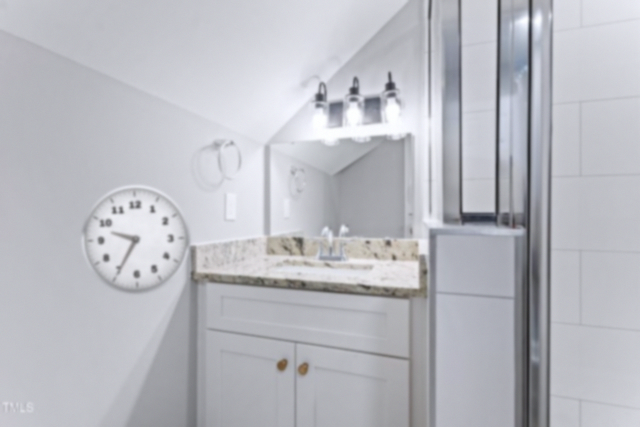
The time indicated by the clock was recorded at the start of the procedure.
9:35
